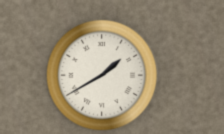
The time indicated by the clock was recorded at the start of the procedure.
1:40
